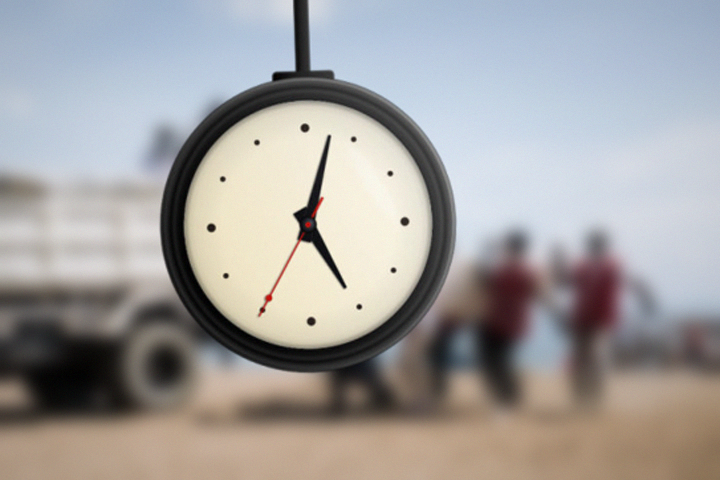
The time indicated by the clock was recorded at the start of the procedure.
5:02:35
